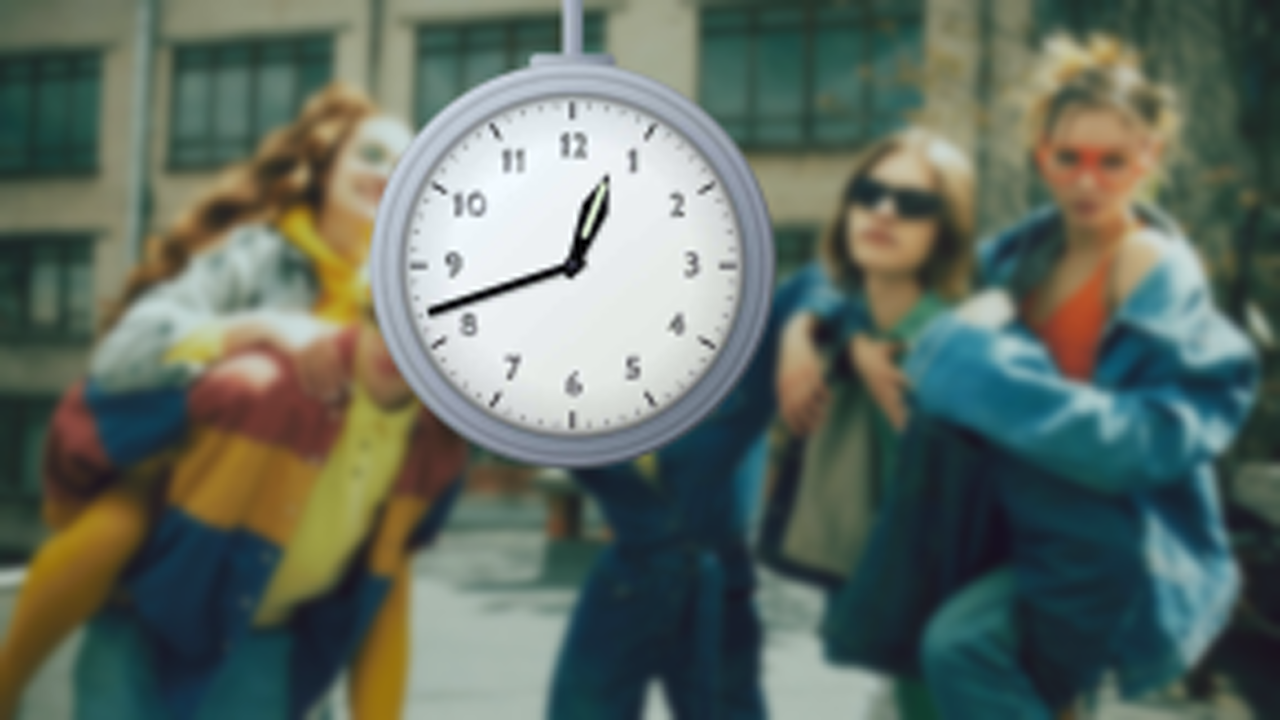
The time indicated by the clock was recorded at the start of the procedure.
12:42
